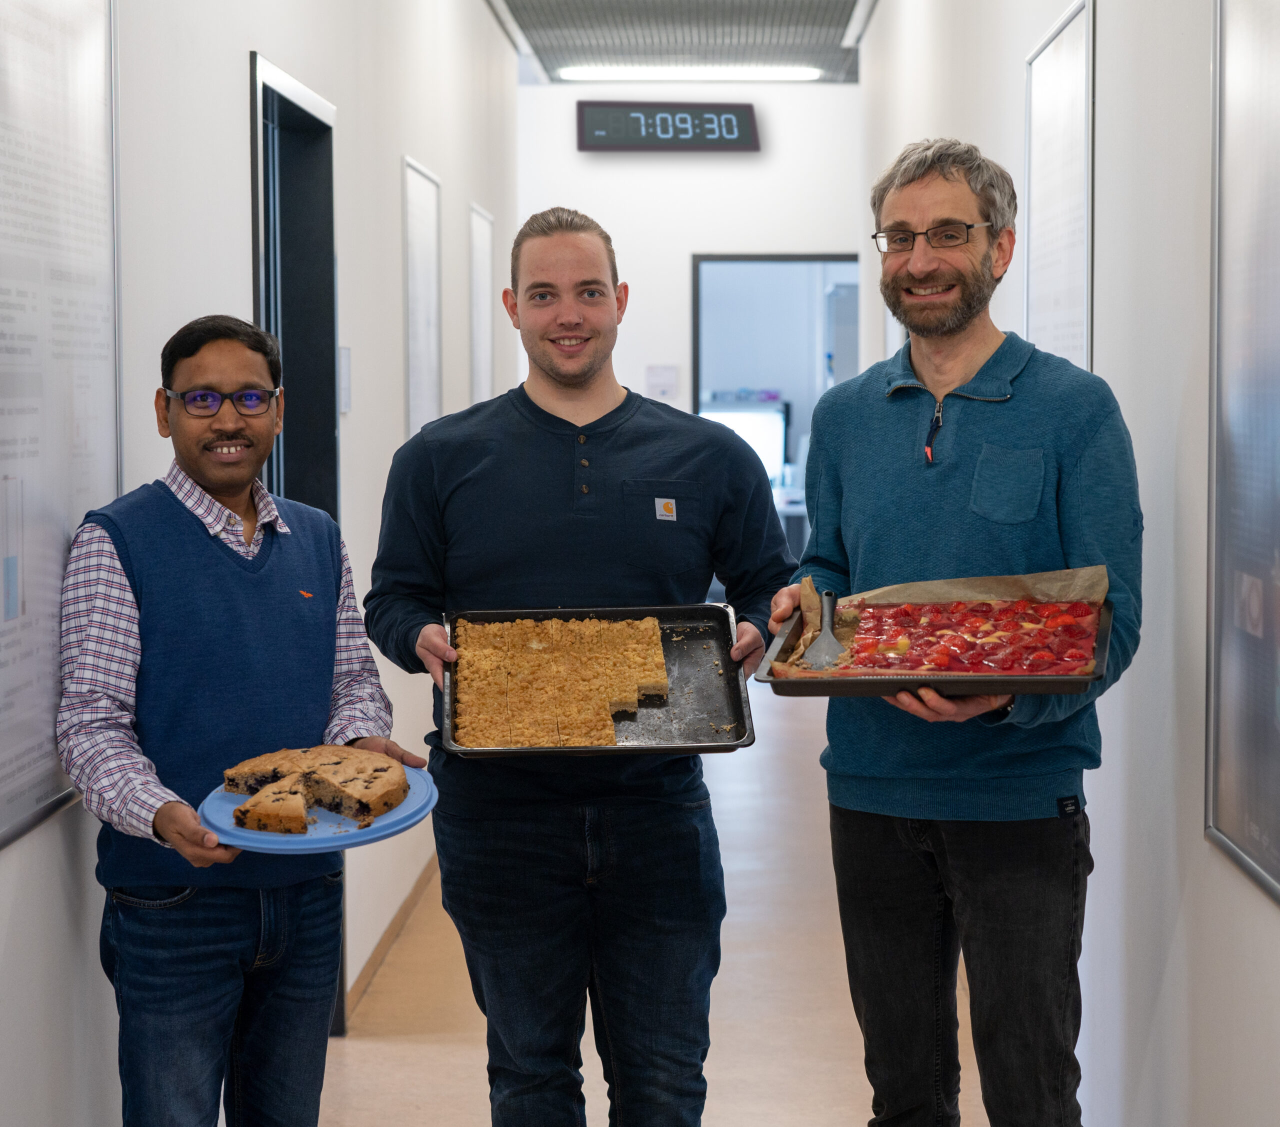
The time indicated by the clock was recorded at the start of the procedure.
7:09:30
